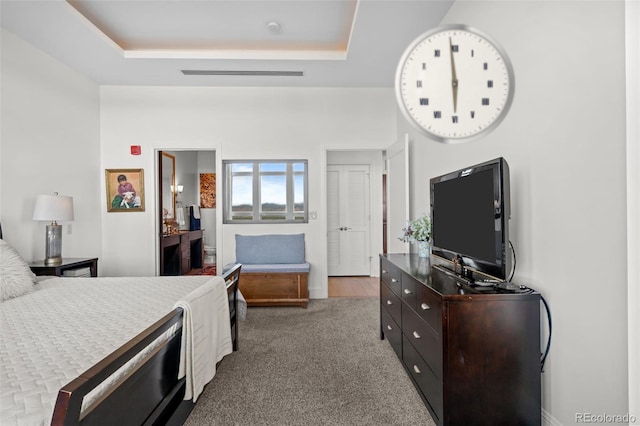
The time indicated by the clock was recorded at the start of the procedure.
5:59
